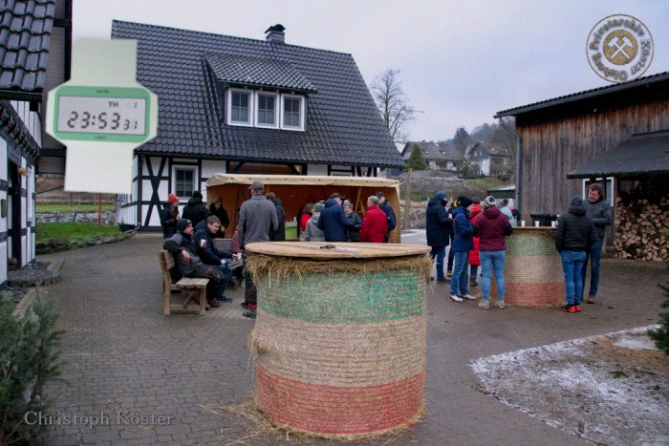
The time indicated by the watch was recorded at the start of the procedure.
23:53:31
